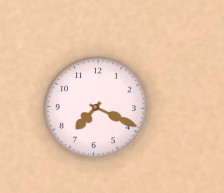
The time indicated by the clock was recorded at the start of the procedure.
7:19
